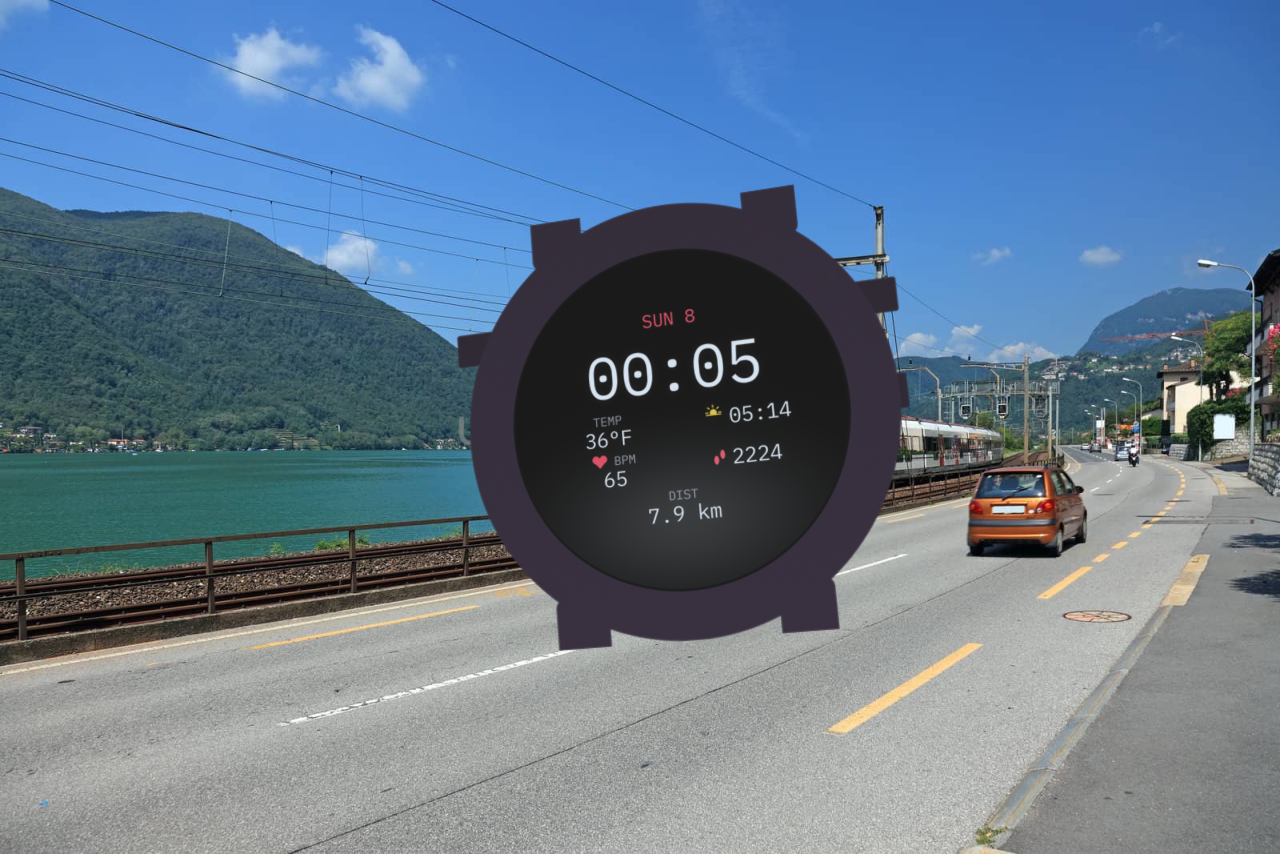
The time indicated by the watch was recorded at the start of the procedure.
0:05
